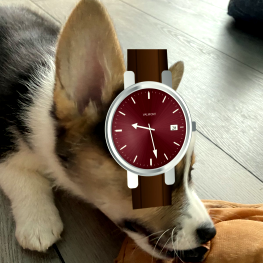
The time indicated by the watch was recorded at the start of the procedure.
9:28
